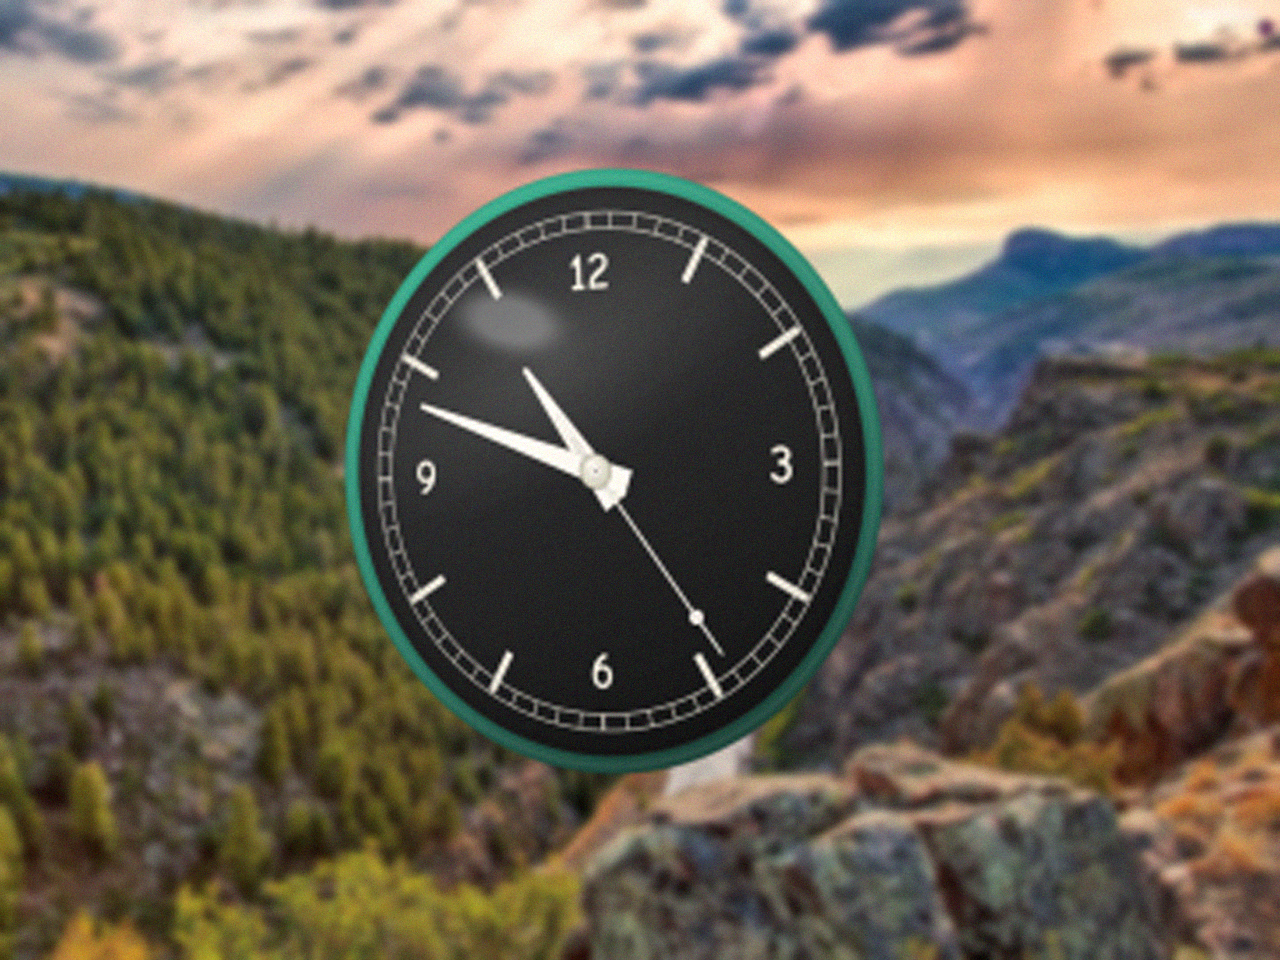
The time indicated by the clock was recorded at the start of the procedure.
10:48:24
